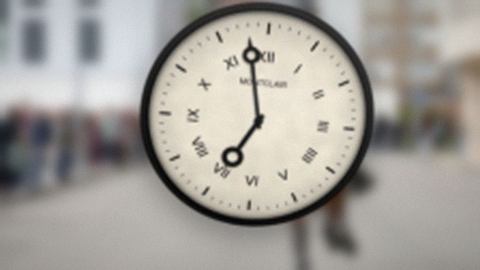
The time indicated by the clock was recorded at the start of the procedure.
6:58
